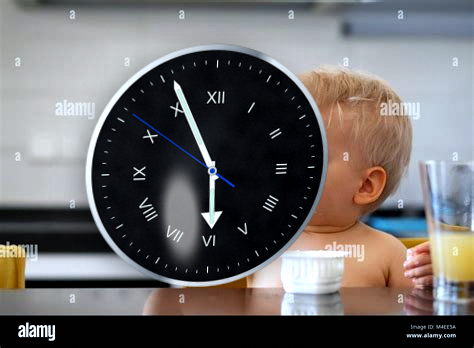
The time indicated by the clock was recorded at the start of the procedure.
5:55:51
